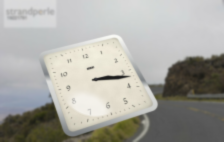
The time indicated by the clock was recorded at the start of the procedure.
3:17
